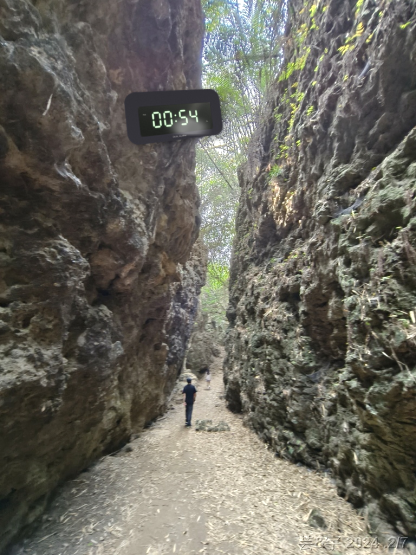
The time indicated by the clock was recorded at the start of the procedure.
0:54
